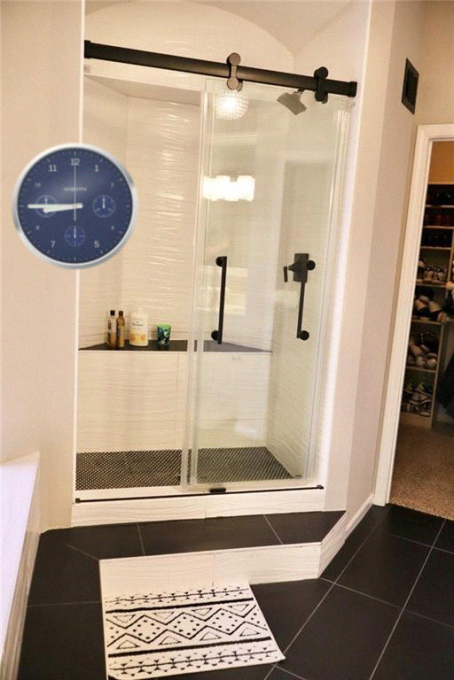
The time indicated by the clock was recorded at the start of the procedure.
8:45
